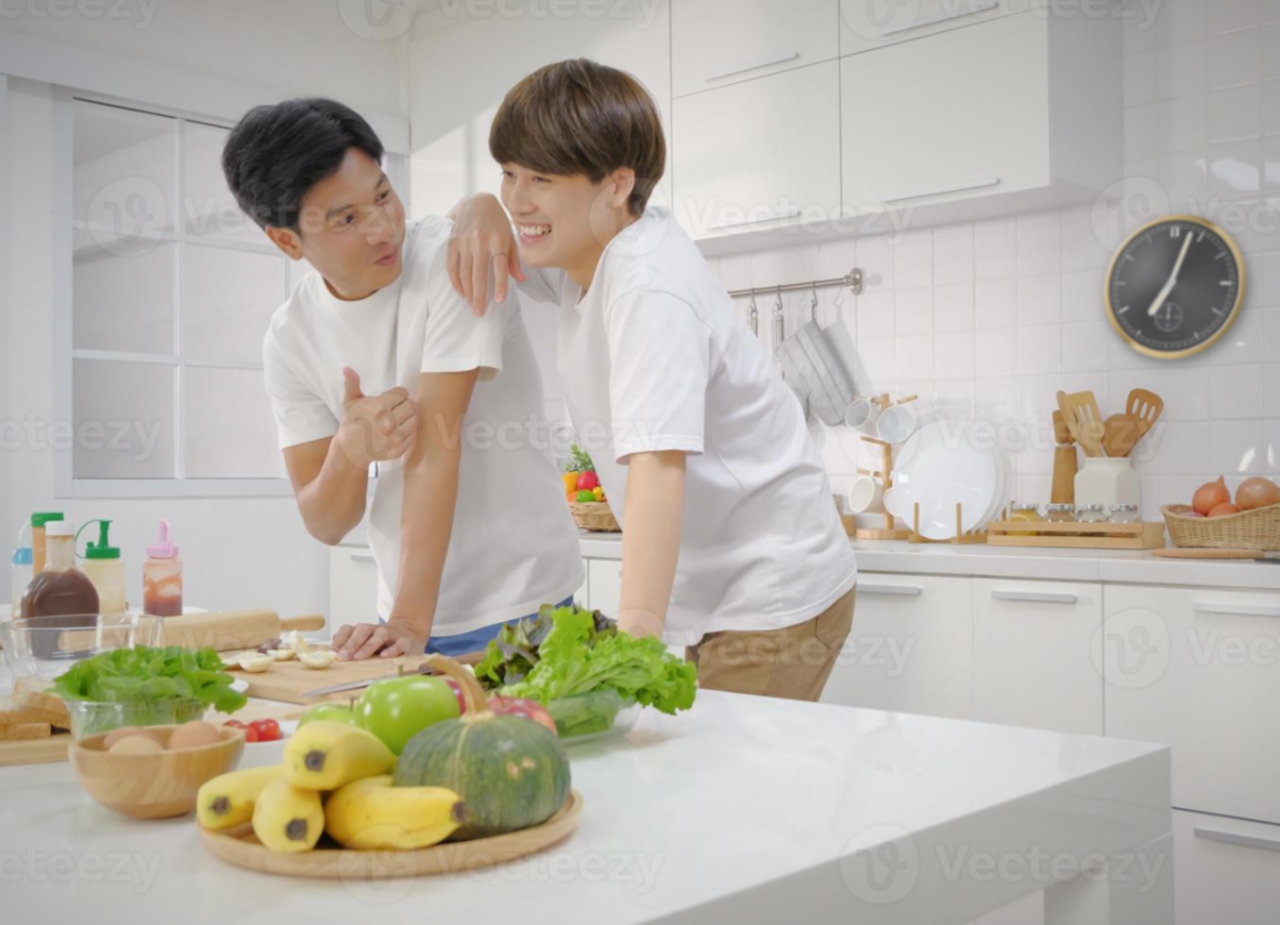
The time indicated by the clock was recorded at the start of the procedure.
7:03
